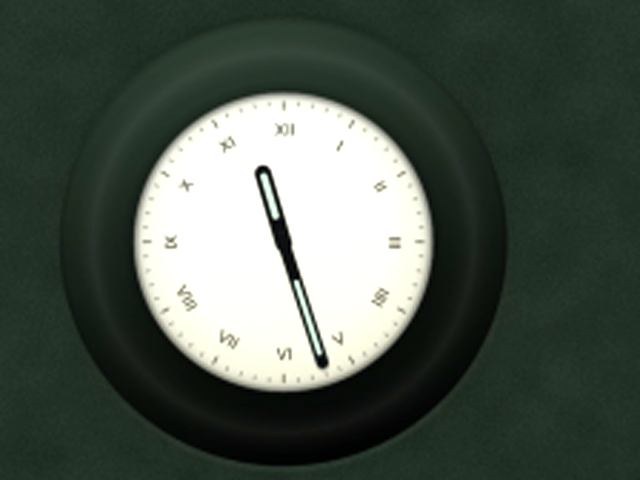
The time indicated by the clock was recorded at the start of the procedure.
11:27
